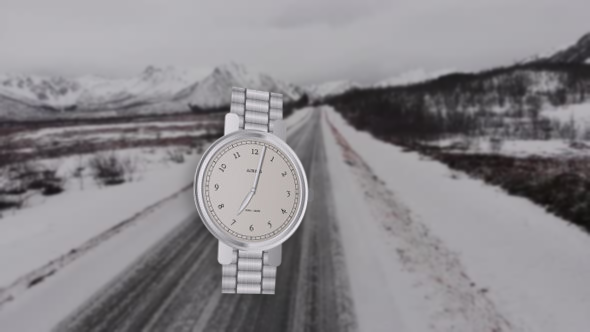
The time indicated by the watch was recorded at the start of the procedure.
7:02
